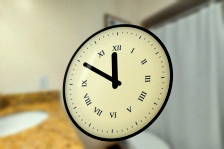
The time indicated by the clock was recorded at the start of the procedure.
11:50
